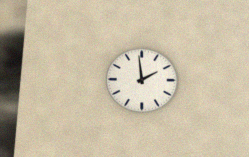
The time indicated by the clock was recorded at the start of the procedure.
1:59
